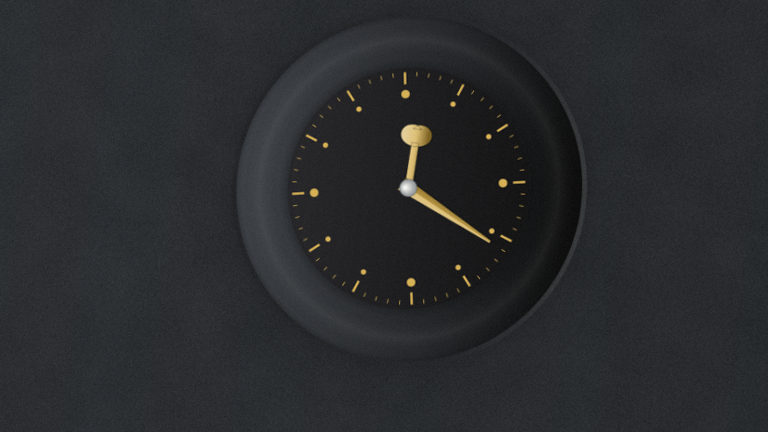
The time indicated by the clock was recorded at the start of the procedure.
12:21
